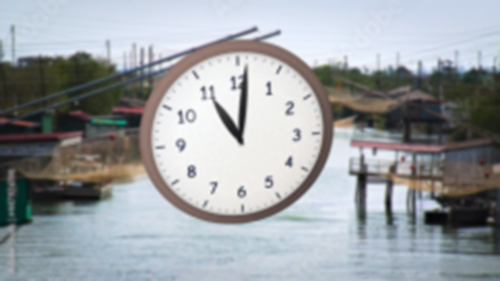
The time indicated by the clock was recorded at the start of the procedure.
11:01
